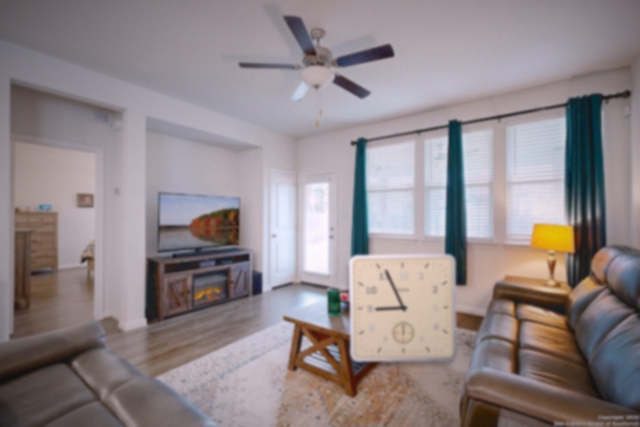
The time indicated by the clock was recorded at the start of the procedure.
8:56
